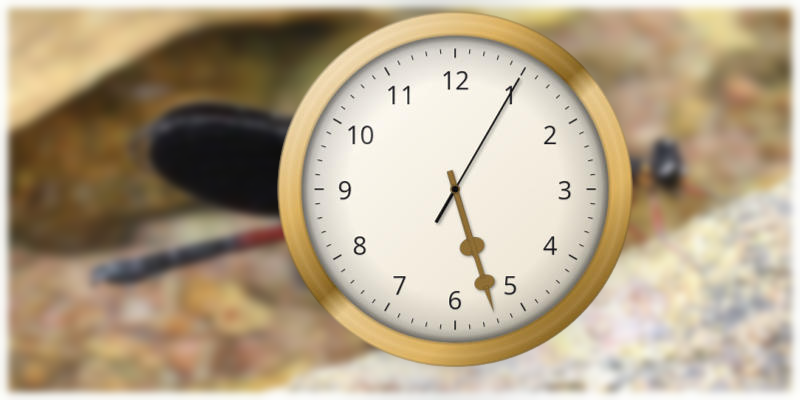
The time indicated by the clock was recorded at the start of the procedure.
5:27:05
